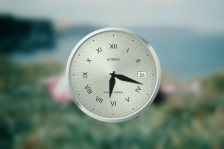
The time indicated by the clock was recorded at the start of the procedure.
6:18
